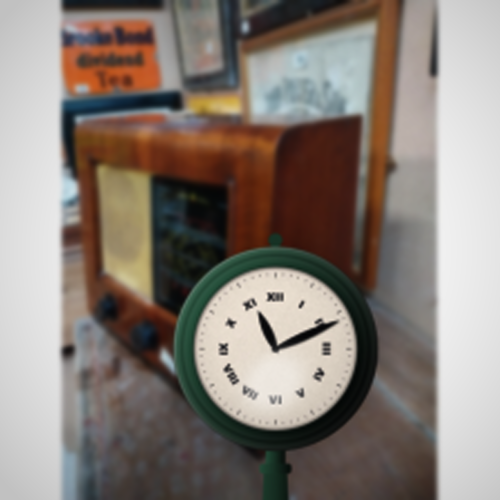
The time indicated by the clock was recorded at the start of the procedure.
11:11
